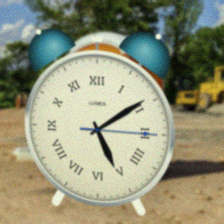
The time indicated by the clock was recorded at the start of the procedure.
5:09:15
